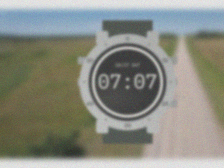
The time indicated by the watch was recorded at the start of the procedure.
7:07
